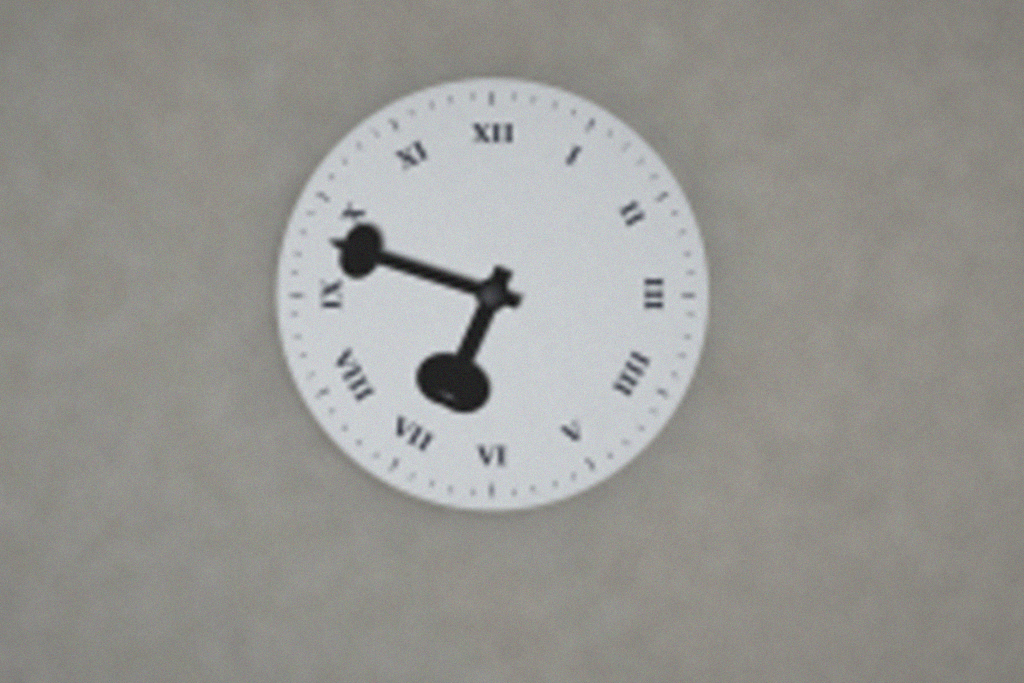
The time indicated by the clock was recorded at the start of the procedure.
6:48
